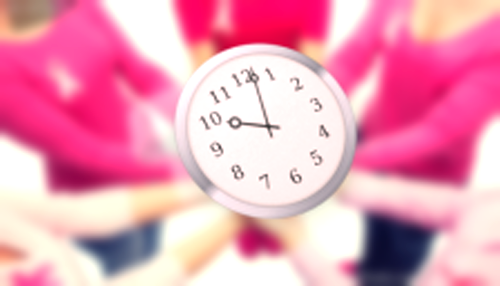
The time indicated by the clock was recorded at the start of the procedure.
10:02
